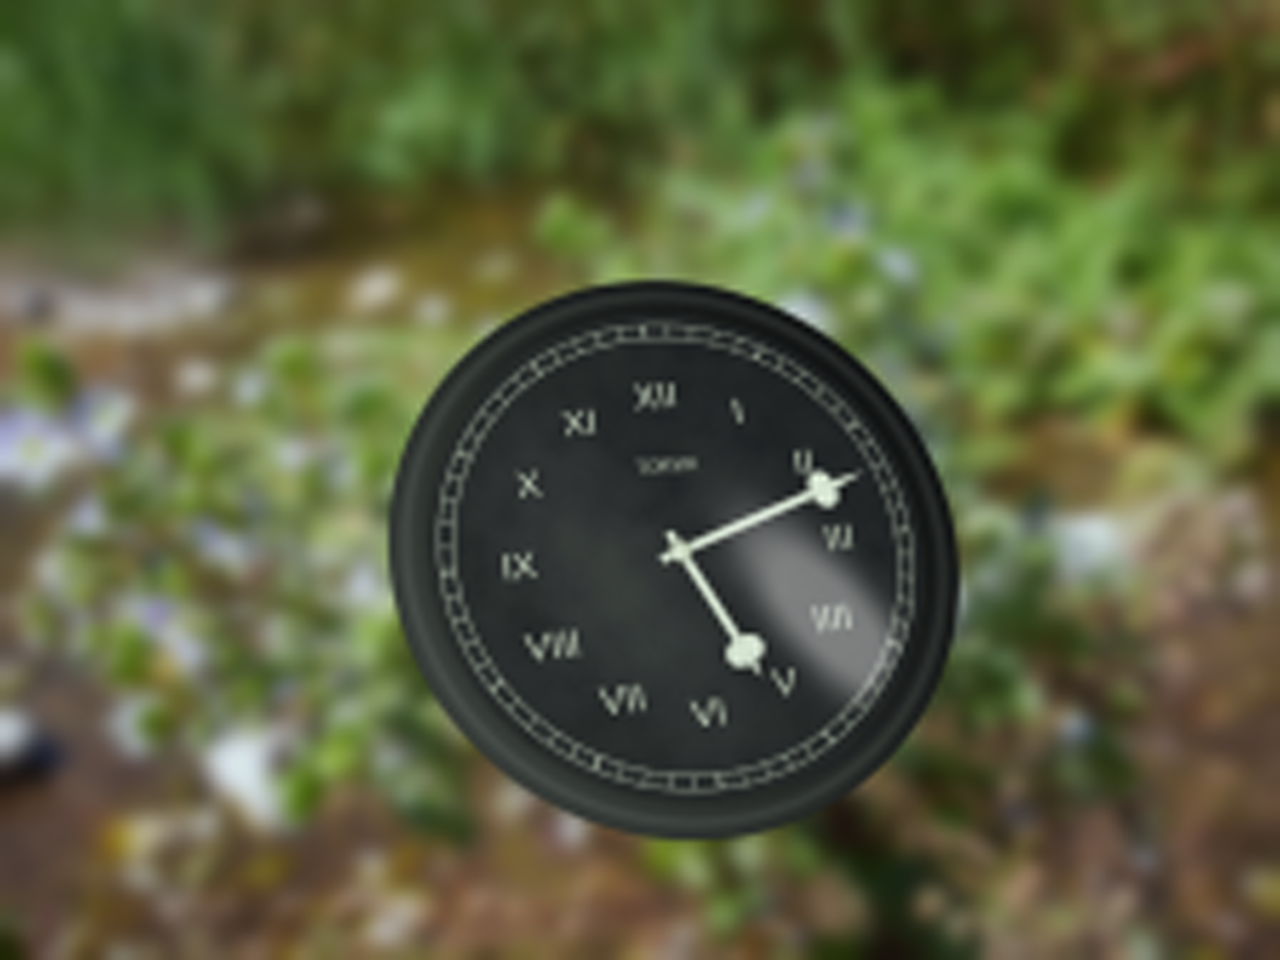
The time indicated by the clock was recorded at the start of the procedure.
5:12
